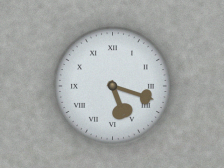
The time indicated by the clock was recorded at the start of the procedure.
5:18
